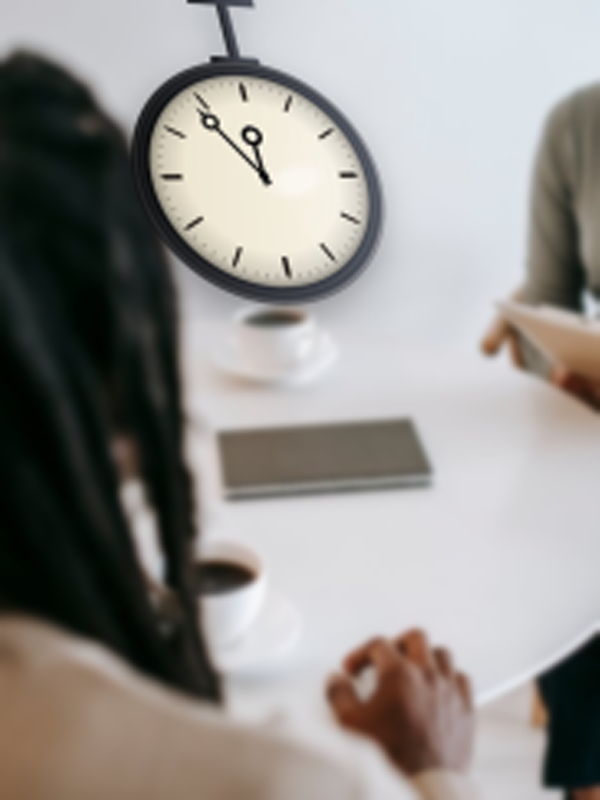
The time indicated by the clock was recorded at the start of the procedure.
11:54
